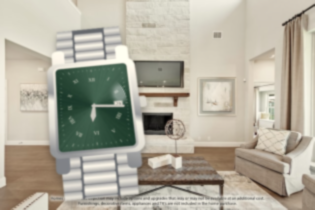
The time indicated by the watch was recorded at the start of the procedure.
6:16
